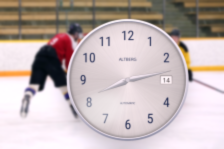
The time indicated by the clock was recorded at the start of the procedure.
8:13
